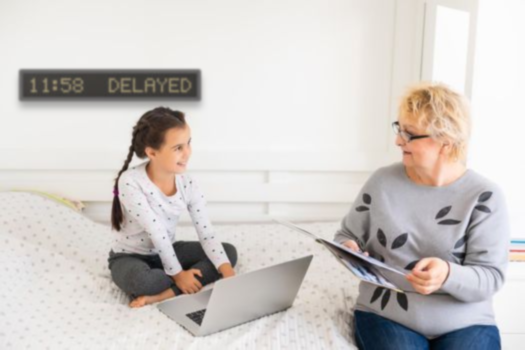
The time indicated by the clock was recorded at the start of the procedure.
11:58
